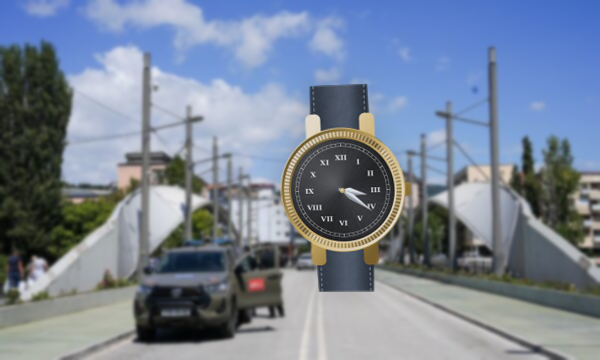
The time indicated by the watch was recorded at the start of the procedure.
3:21
